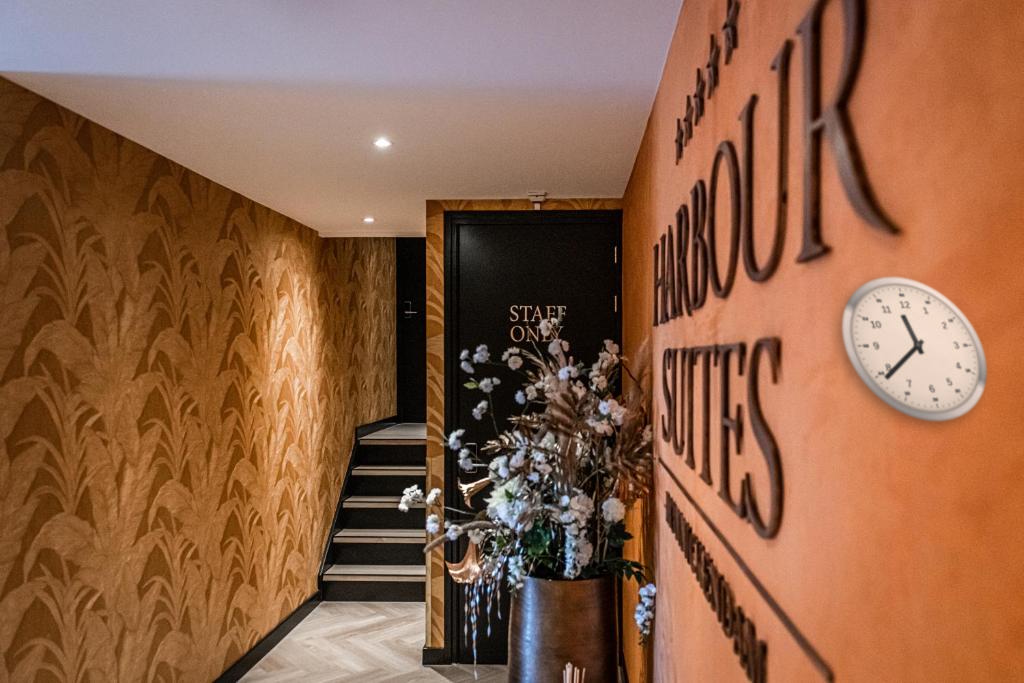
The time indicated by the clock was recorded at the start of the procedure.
11:39
